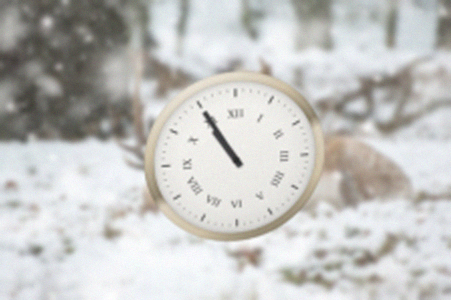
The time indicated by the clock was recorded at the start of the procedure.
10:55
